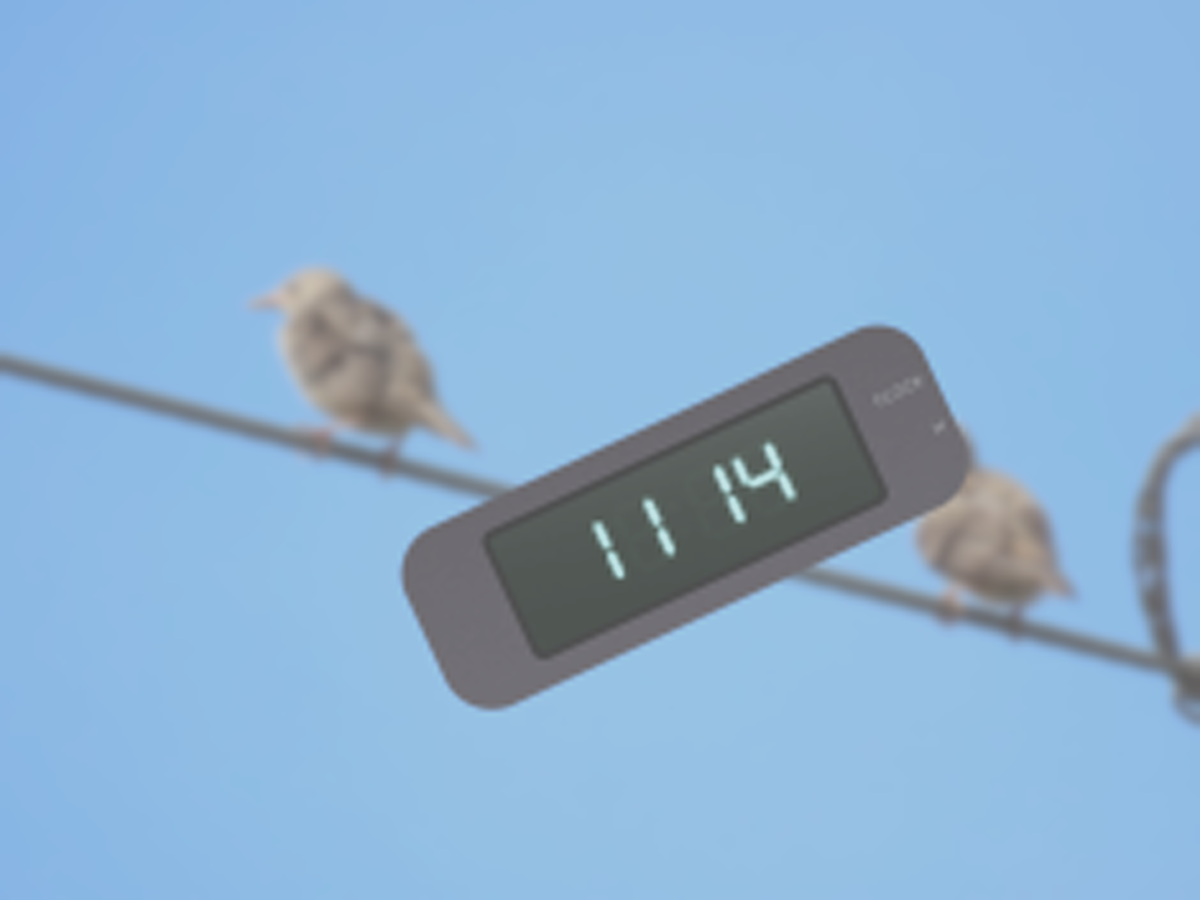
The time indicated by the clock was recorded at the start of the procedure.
11:14
